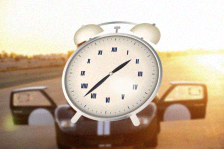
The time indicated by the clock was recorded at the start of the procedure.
1:37
